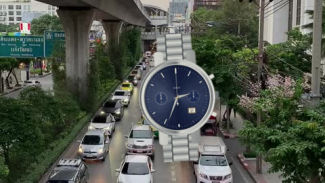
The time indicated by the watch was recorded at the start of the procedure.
2:34
